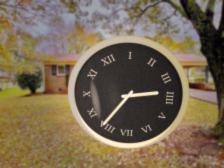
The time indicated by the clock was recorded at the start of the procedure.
3:41
